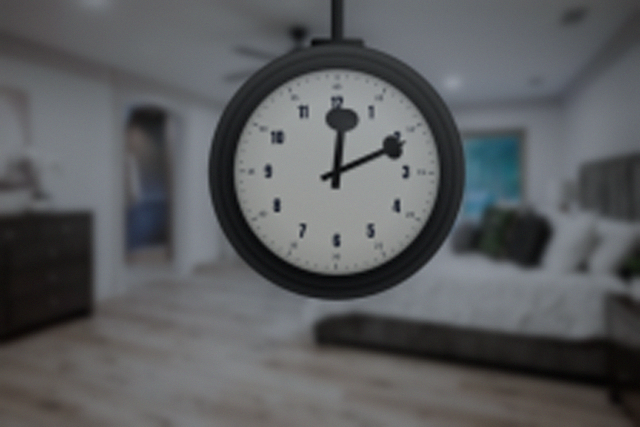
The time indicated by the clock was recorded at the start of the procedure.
12:11
